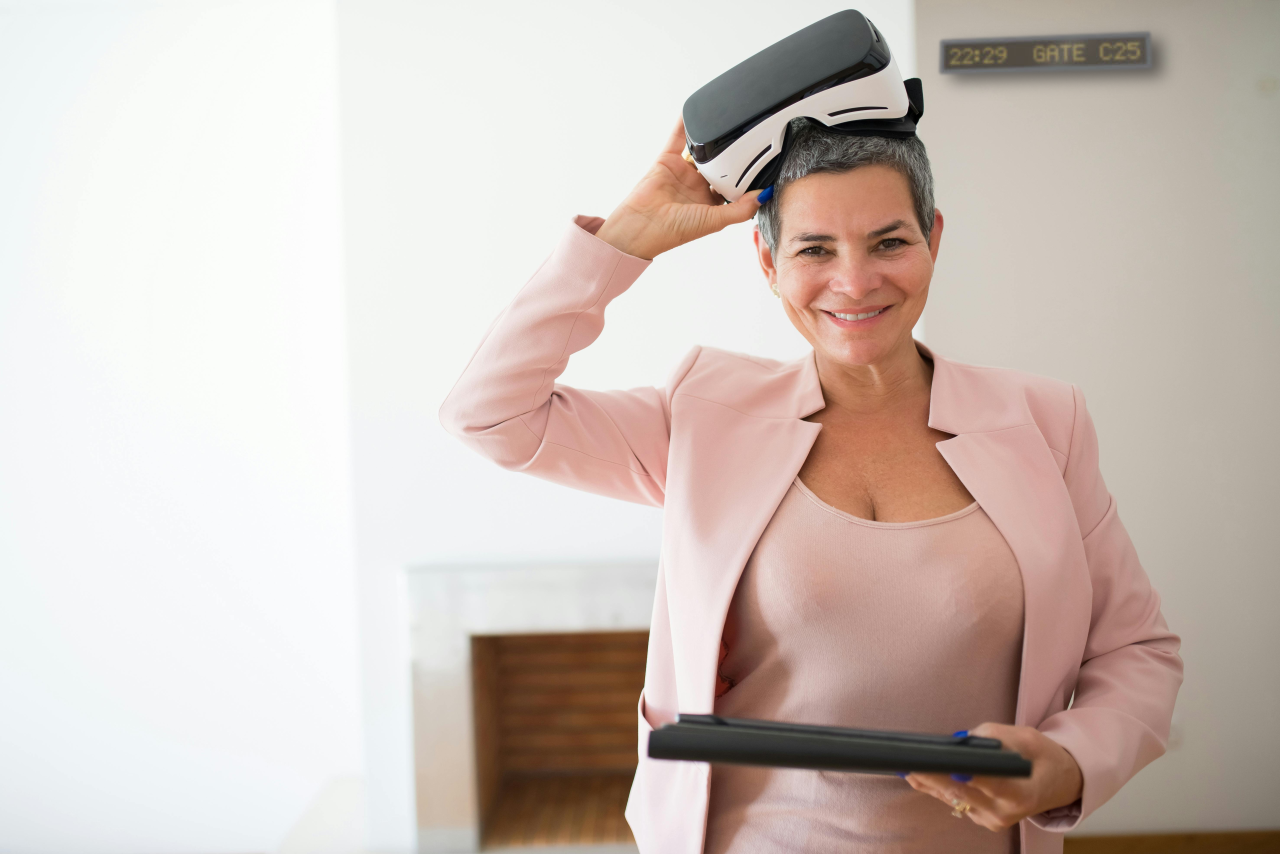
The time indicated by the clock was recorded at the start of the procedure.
22:29
